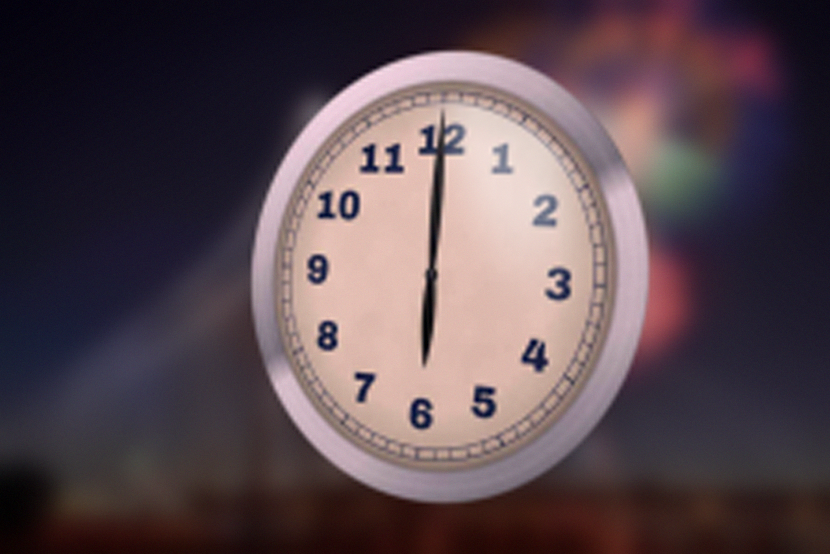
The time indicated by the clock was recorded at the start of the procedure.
6:00
